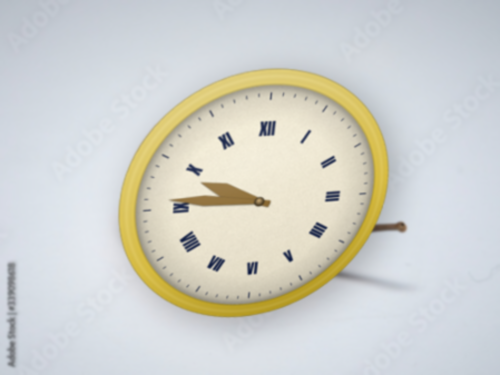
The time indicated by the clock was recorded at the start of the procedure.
9:46
